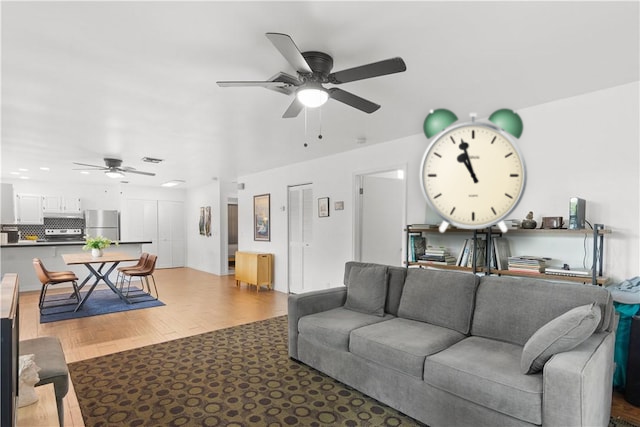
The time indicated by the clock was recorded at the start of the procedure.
10:57
